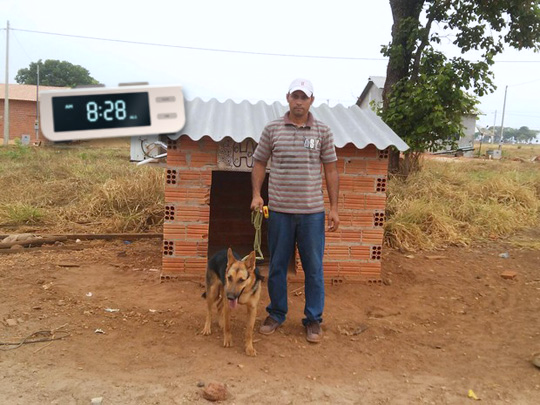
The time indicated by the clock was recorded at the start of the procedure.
8:28
